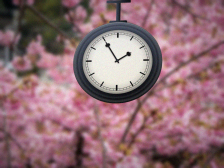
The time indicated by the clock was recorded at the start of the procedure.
1:55
